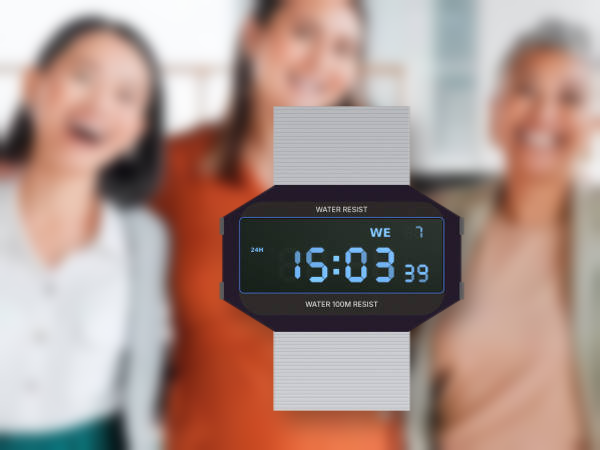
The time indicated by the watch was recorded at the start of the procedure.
15:03:39
